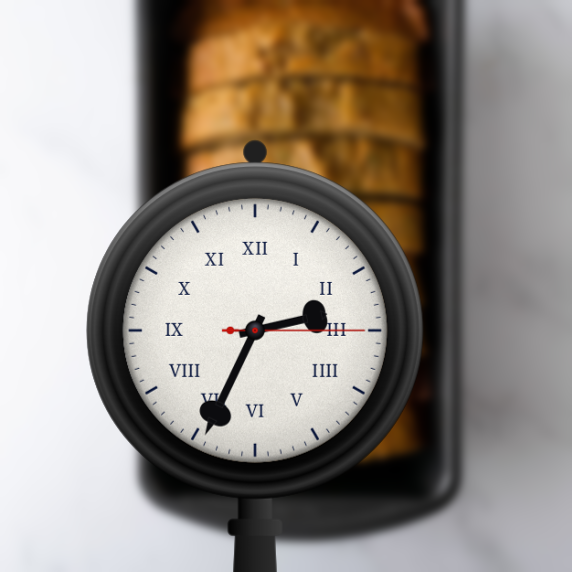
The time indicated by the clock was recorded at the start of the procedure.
2:34:15
